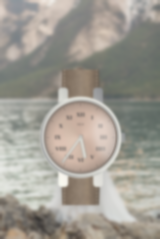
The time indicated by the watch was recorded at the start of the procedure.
5:36
